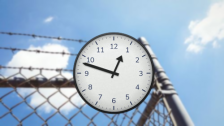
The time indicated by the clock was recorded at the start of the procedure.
12:48
